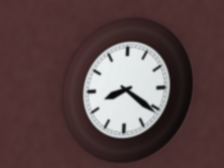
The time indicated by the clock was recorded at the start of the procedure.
8:21
